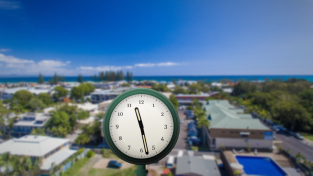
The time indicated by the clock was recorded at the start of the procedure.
11:28
